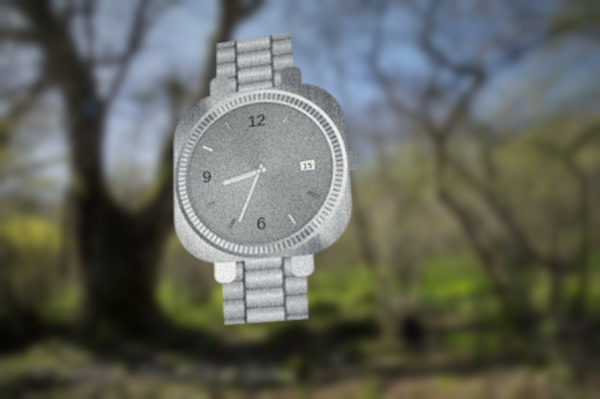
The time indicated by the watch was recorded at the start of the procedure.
8:34
